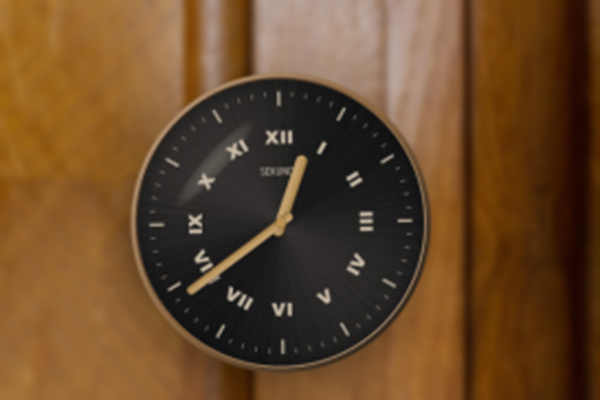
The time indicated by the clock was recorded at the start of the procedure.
12:39
